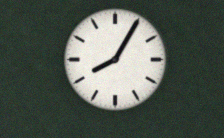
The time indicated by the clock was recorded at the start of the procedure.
8:05
